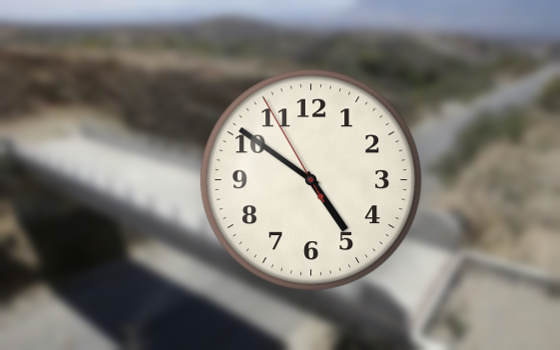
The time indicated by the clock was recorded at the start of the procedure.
4:50:55
